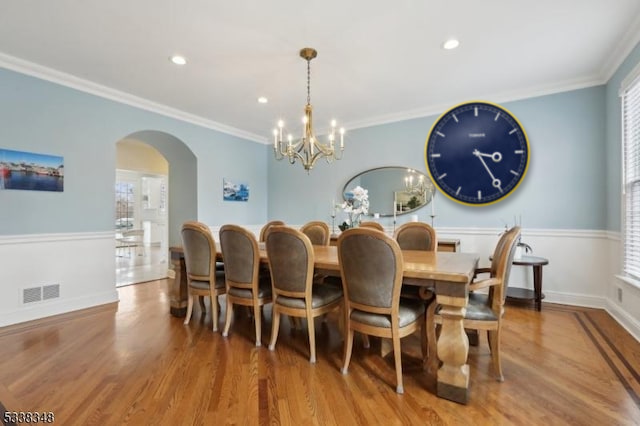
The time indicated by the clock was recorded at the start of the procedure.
3:25
